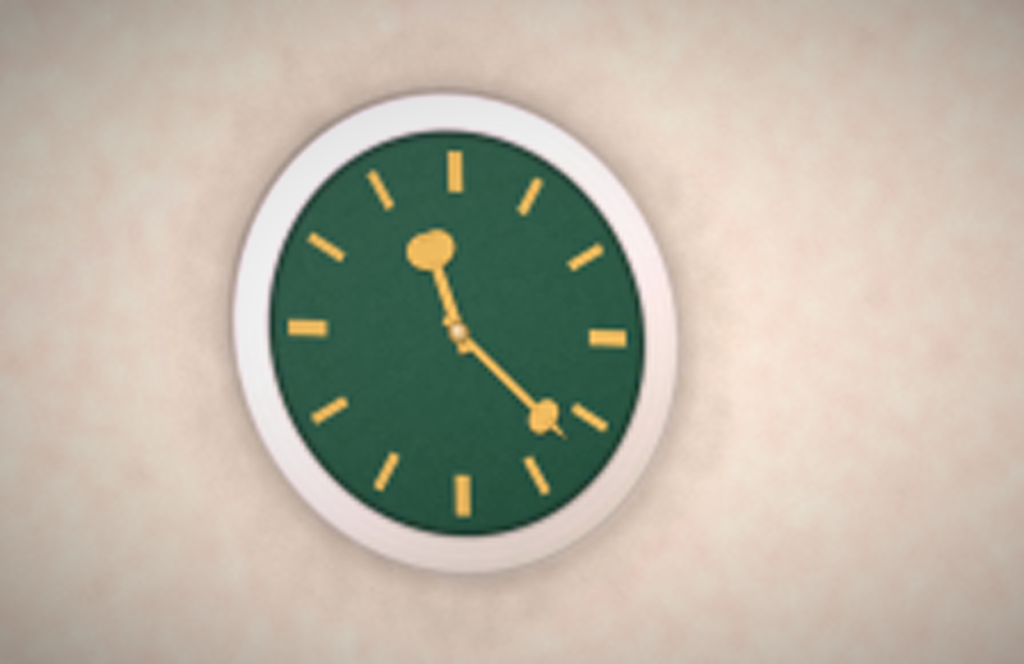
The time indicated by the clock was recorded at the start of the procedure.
11:22
